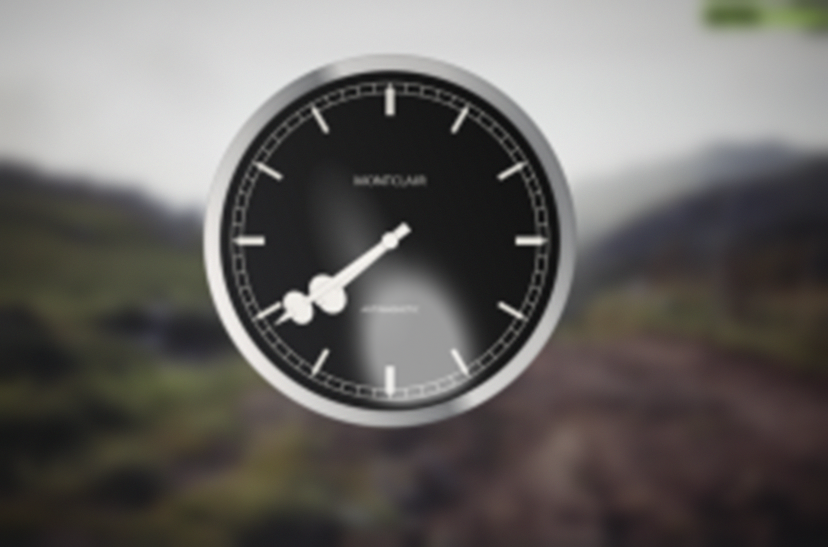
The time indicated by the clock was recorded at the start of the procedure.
7:39
